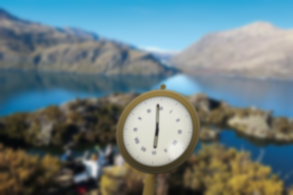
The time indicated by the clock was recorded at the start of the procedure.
5:59
